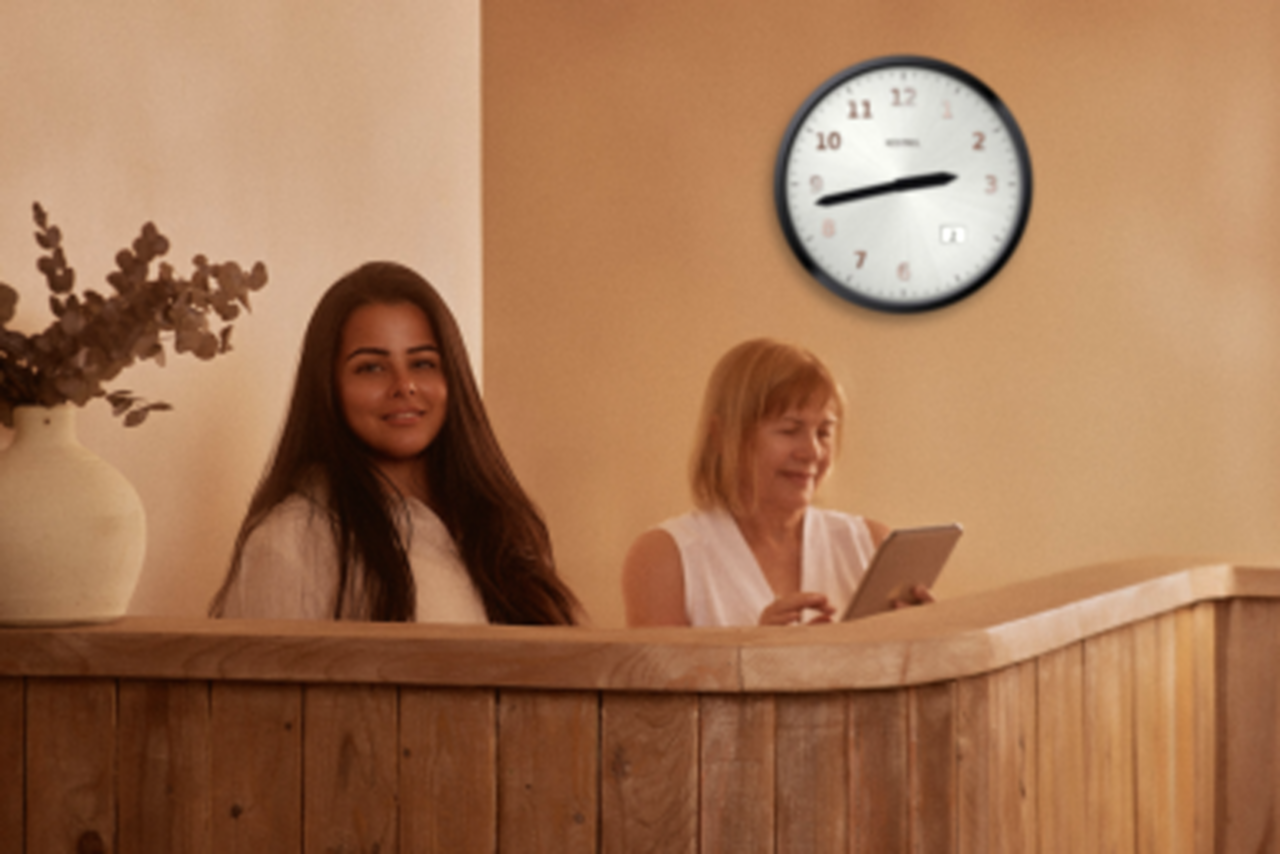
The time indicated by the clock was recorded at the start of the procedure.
2:43
